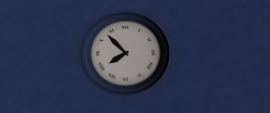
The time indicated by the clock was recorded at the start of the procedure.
7:53
